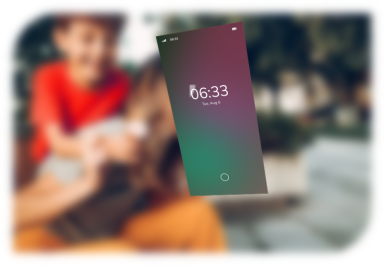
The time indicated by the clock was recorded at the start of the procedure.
6:33
